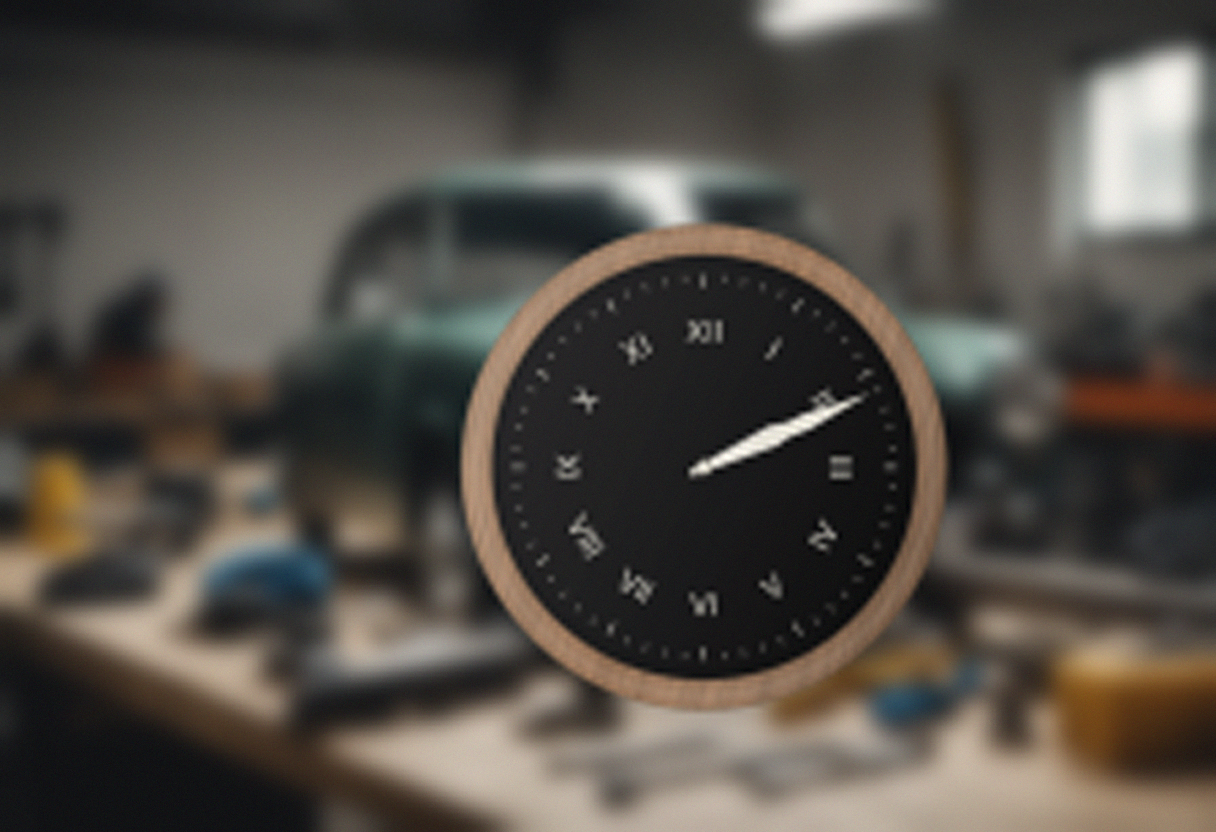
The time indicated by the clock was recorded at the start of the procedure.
2:11
